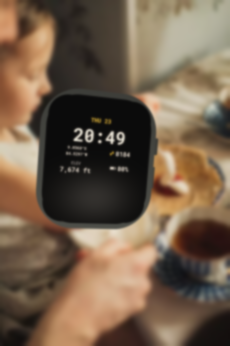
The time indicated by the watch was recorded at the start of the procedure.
20:49
